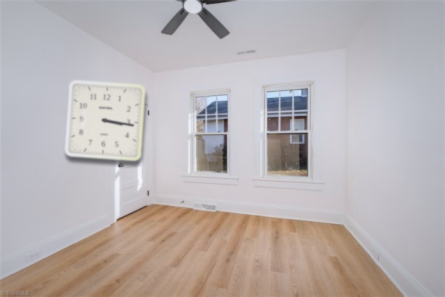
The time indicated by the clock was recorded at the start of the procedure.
3:16
